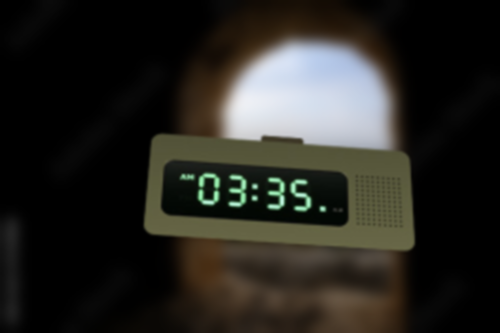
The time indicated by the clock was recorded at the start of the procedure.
3:35
